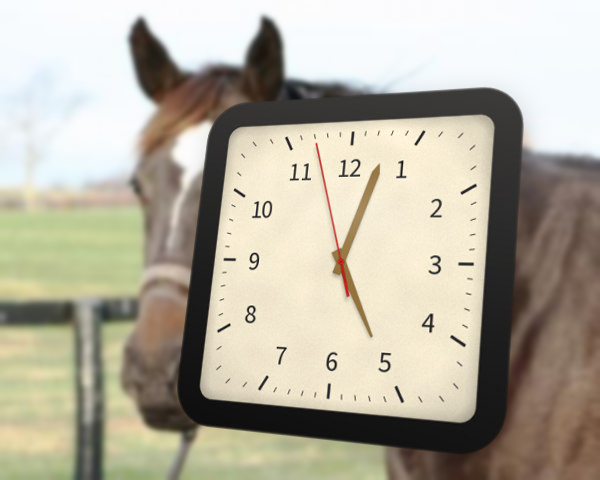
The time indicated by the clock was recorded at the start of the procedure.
5:02:57
